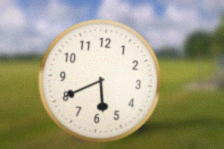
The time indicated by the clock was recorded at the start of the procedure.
5:40
